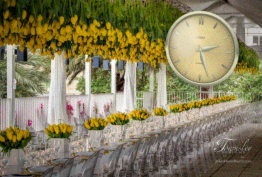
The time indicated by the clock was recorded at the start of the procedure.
2:27
